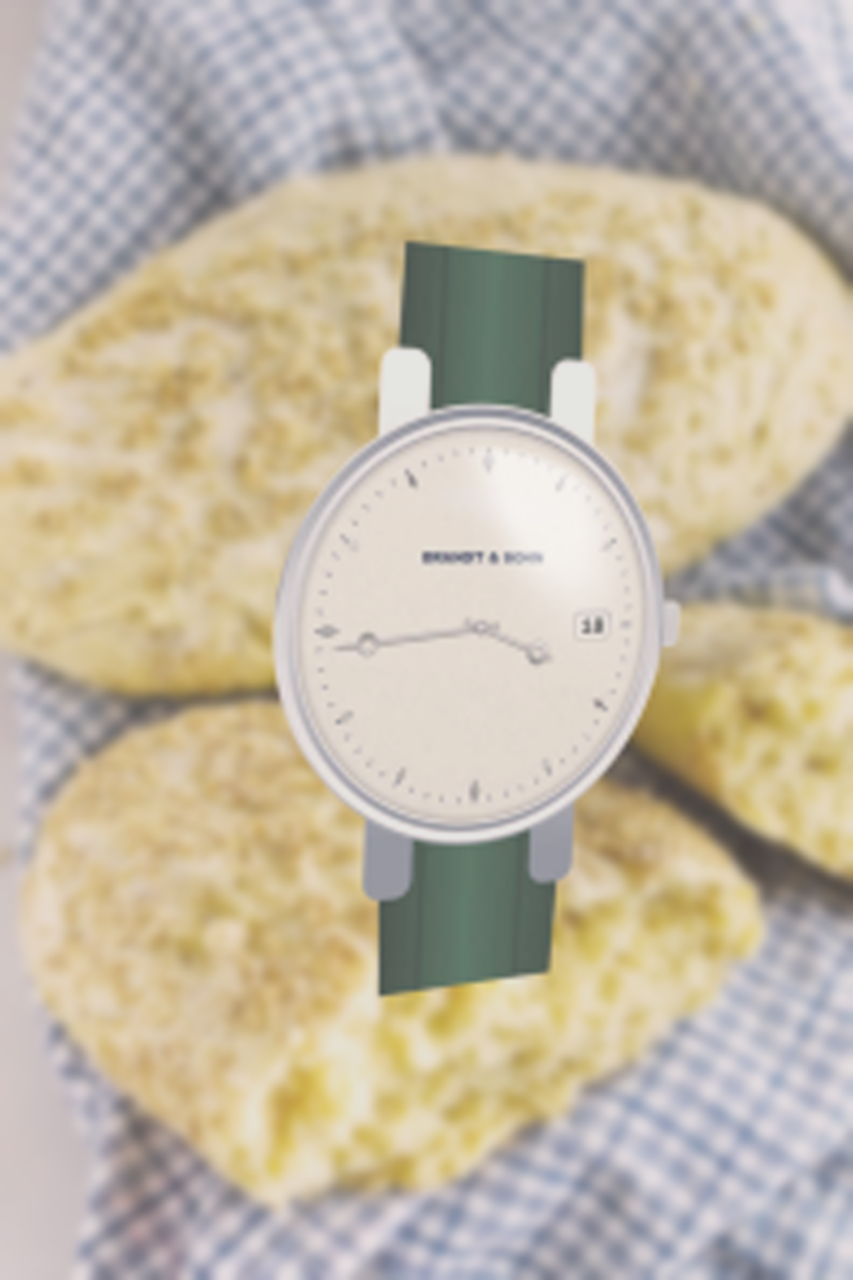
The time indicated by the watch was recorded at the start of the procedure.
3:44
